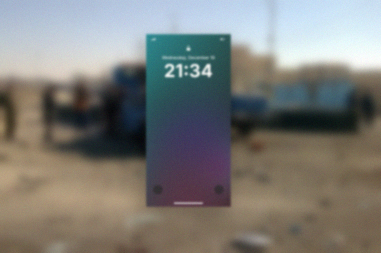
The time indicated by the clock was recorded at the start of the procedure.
21:34
